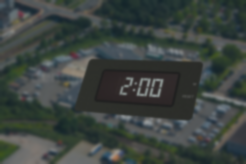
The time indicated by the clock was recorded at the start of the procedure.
2:00
